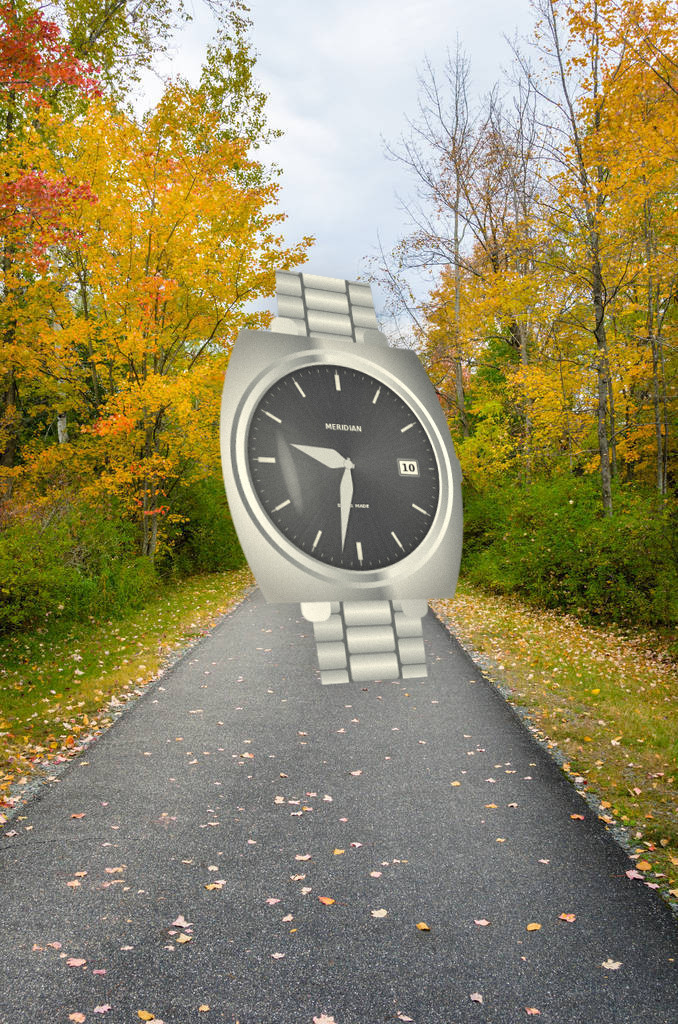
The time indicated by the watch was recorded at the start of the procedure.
9:32
